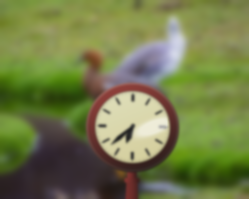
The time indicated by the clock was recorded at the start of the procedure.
6:38
